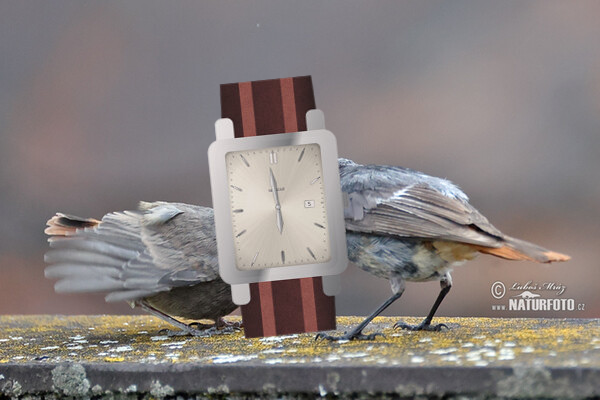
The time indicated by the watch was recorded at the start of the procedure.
5:59
